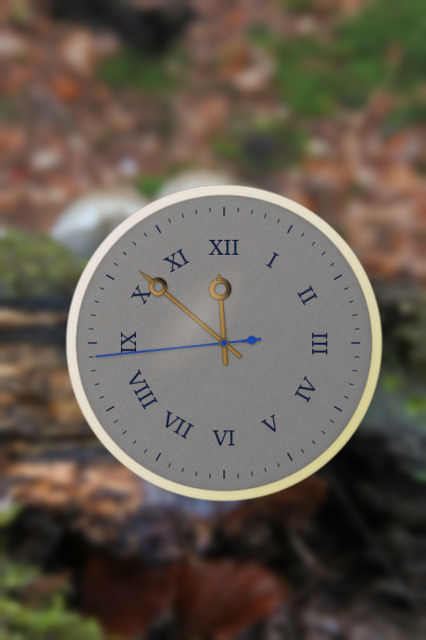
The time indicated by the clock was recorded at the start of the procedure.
11:51:44
